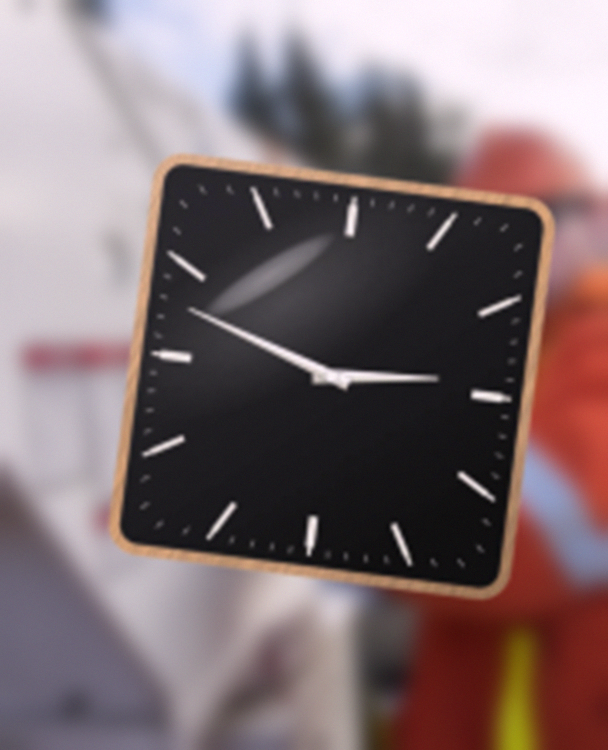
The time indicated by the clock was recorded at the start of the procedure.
2:48
